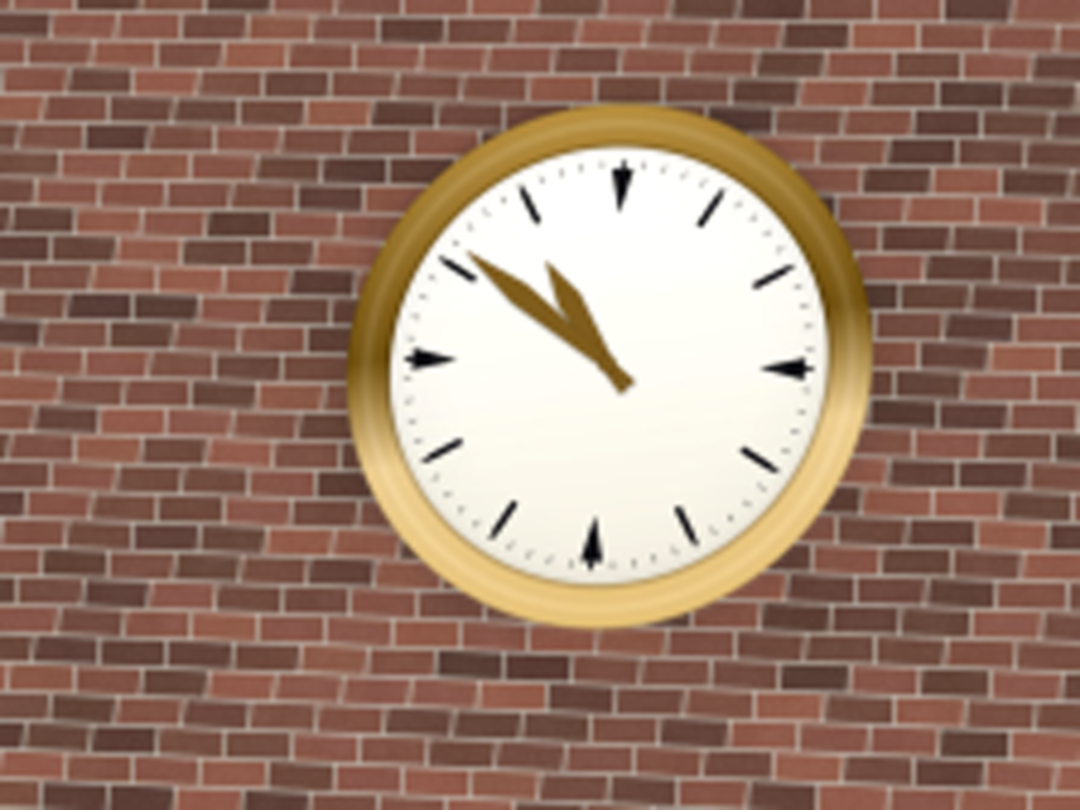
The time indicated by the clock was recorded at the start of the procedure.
10:51
